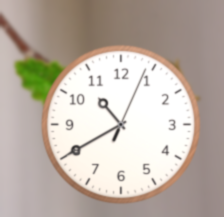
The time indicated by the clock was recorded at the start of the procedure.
10:40:04
